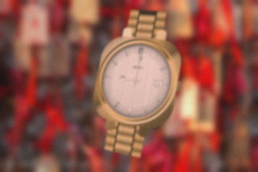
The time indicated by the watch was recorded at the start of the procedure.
9:00
